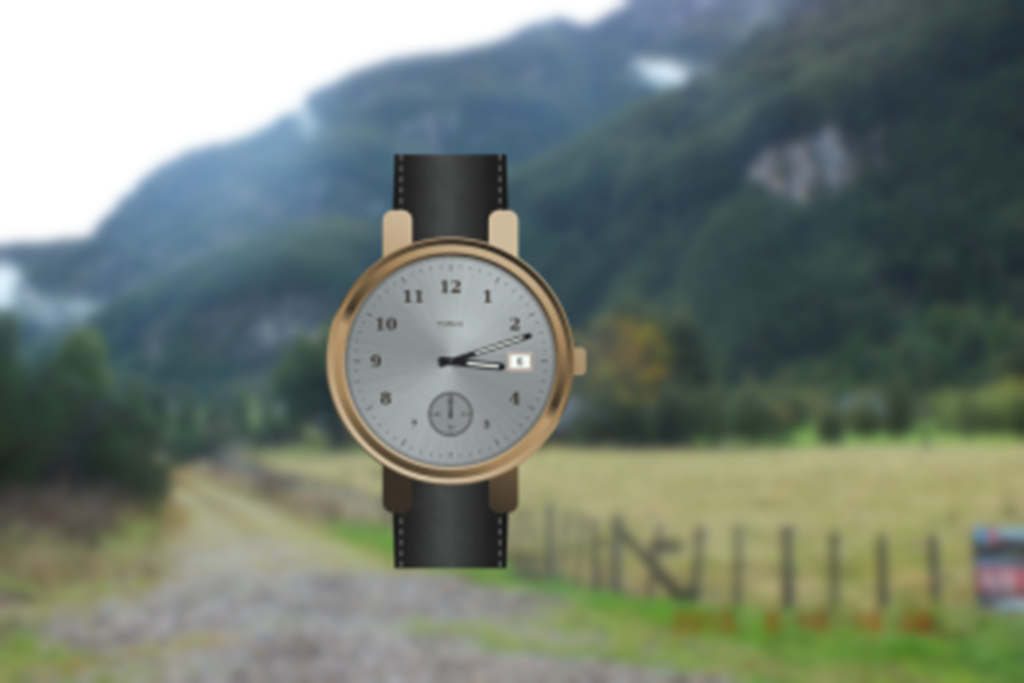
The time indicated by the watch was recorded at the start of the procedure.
3:12
